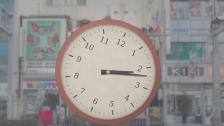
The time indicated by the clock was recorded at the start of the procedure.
2:12
